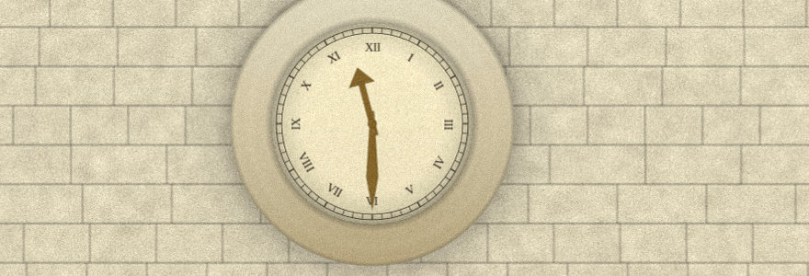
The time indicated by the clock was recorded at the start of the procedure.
11:30
